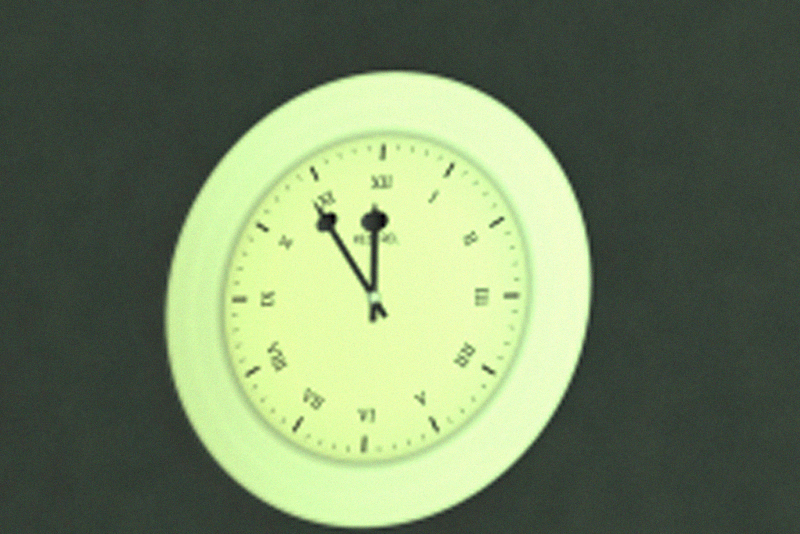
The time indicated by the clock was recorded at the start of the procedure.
11:54
